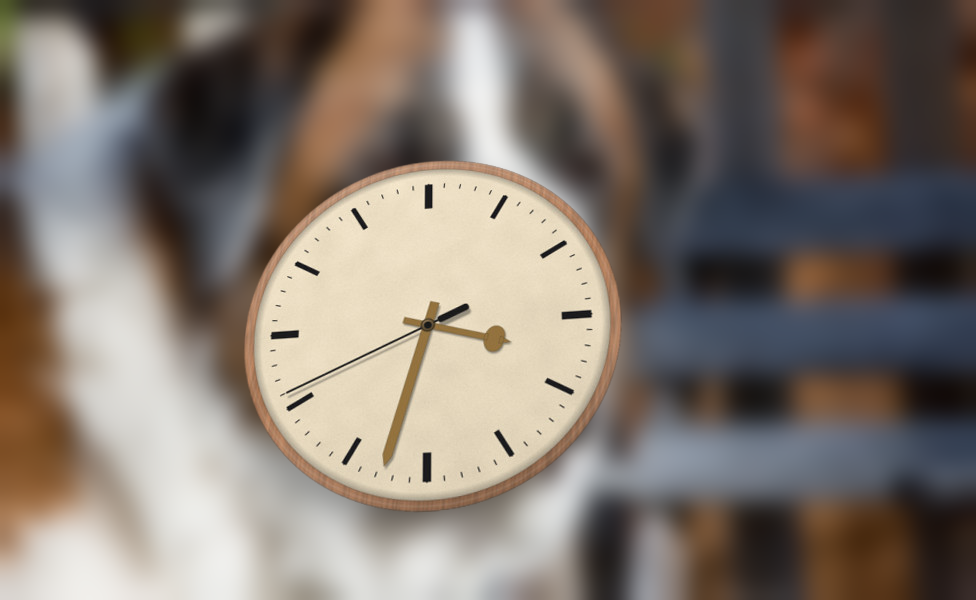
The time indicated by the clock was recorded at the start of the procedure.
3:32:41
